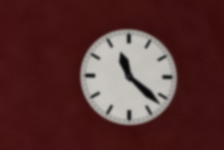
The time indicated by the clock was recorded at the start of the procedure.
11:22
